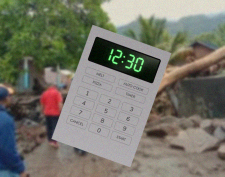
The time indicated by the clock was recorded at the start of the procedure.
12:30
